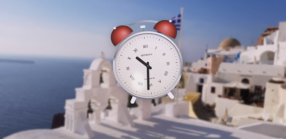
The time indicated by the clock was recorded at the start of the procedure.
10:31
